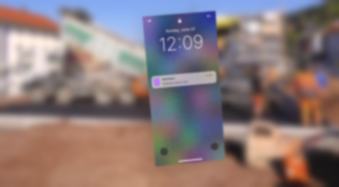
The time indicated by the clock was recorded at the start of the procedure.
12:09
